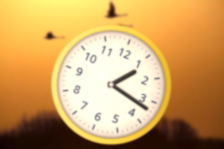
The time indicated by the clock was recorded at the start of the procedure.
1:17
